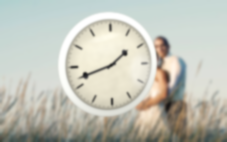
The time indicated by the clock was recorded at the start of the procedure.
1:42
